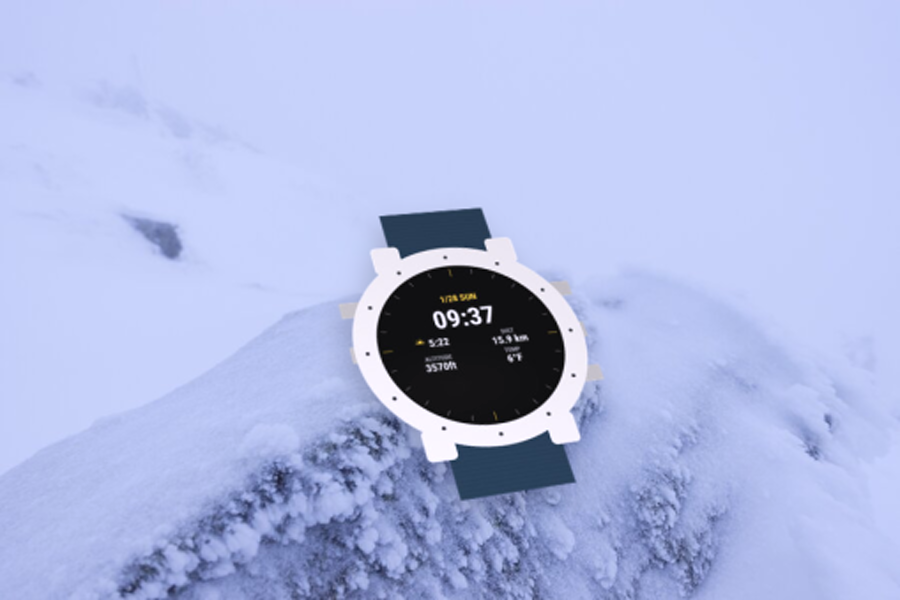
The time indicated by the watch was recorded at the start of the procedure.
9:37
